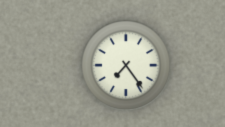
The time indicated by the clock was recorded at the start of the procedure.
7:24
